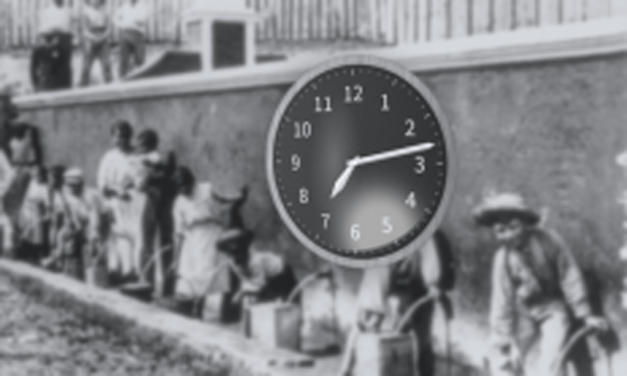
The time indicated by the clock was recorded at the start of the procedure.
7:13
